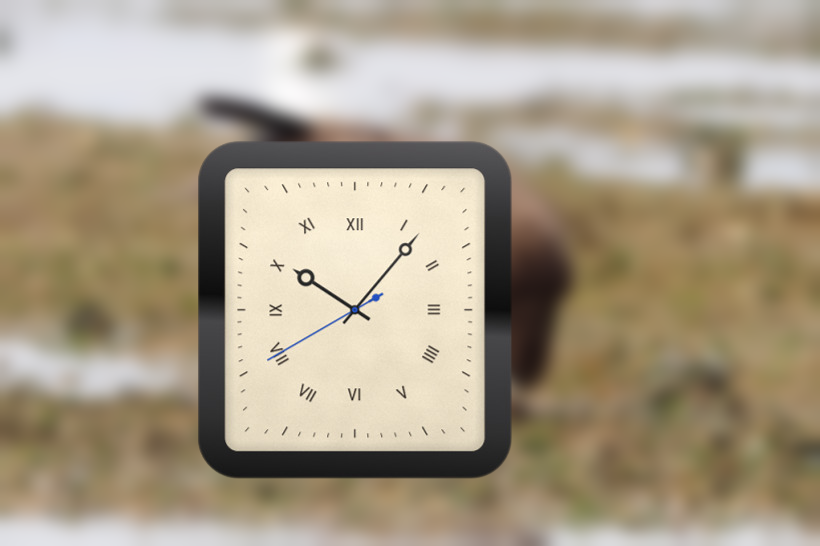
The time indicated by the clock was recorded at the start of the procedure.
10:06:40
